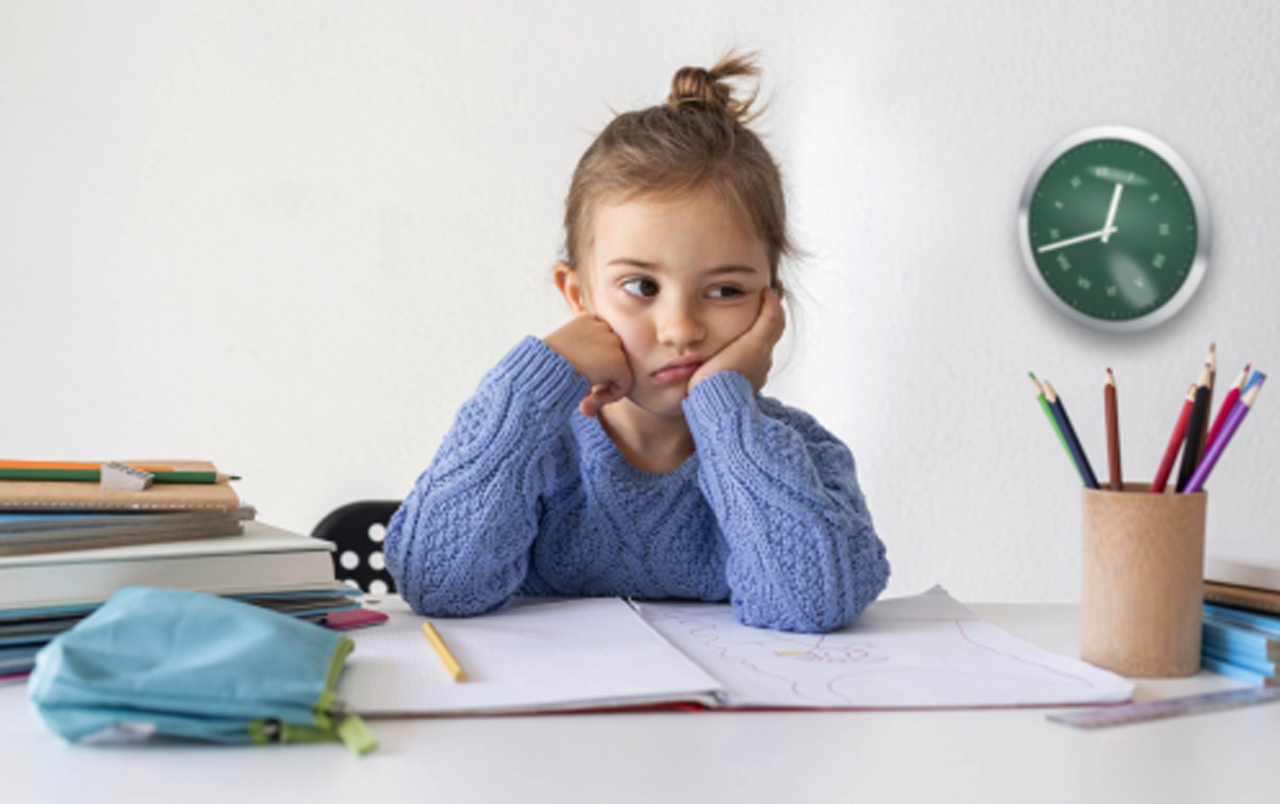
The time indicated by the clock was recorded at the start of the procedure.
12:43
